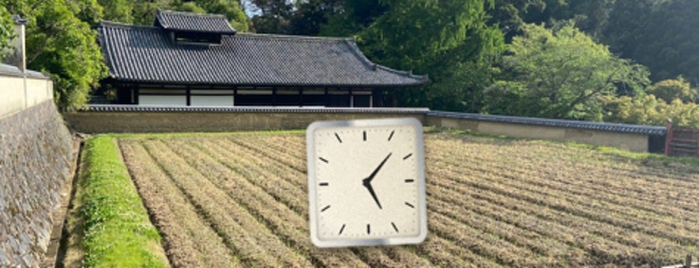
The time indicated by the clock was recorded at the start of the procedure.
5:07
